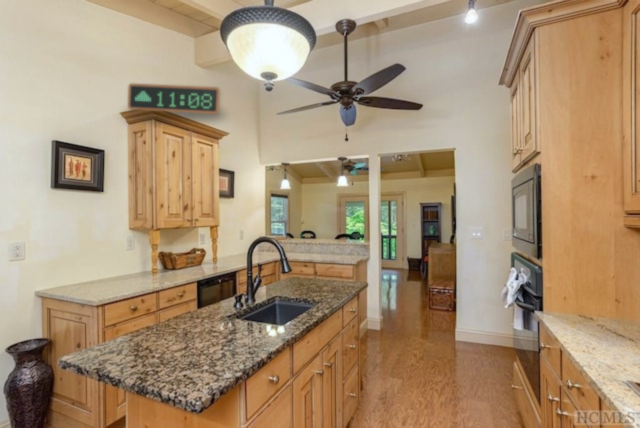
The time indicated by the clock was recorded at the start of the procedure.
11:08
